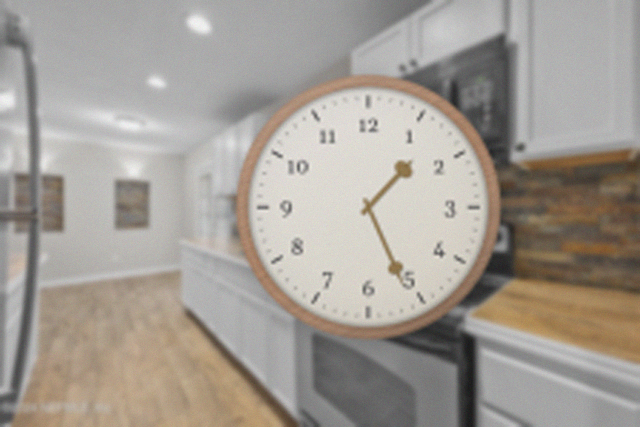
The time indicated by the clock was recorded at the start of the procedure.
1:26
